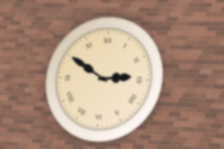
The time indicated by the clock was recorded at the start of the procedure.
2:50
